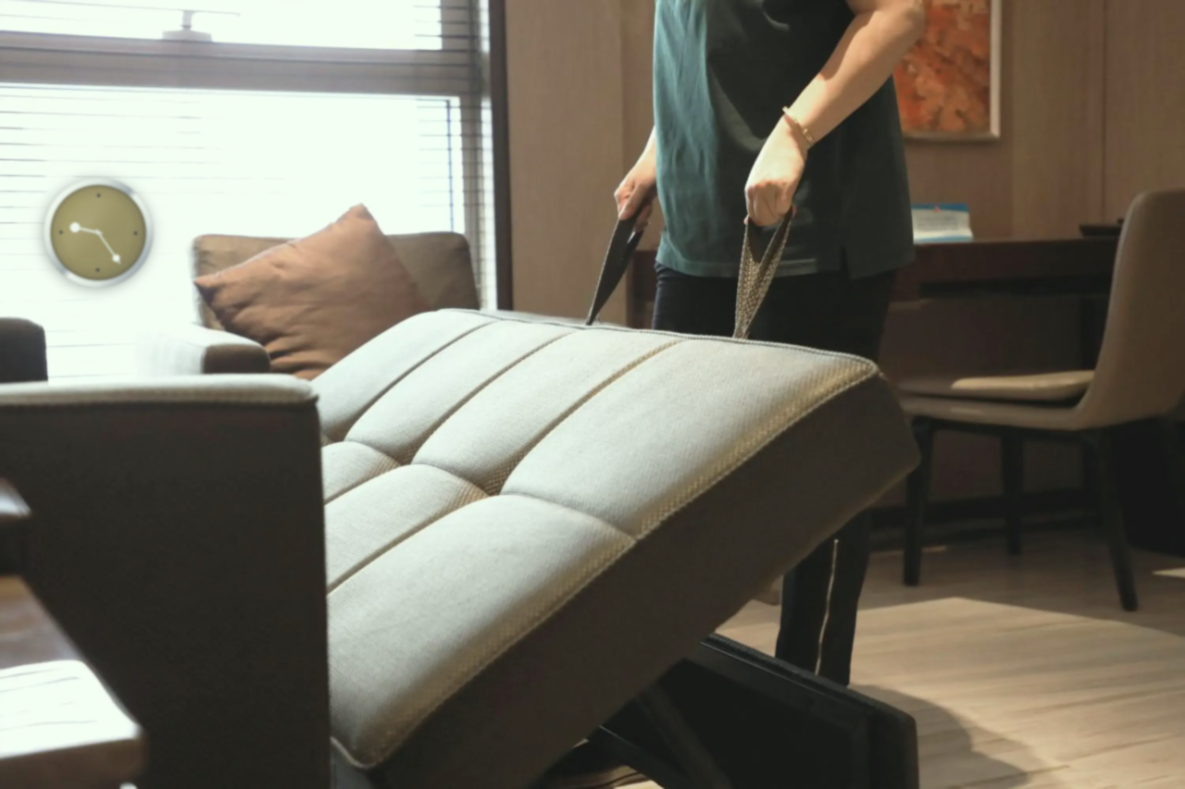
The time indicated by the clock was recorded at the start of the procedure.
9:24
